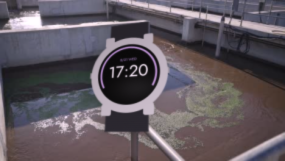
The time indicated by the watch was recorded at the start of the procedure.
17:20
